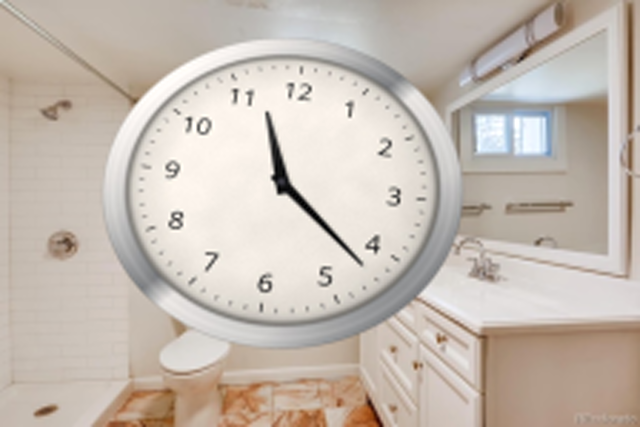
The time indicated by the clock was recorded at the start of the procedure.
11:22
